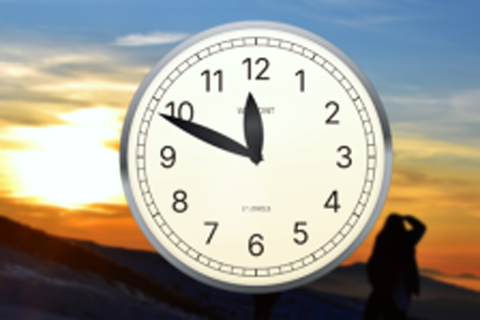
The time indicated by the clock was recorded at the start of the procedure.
11:49
